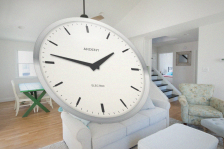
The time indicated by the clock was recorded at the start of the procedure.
1:47
